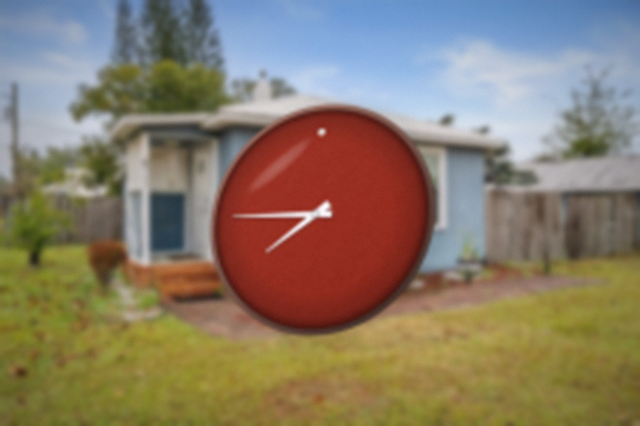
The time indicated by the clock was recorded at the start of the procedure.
7:45
